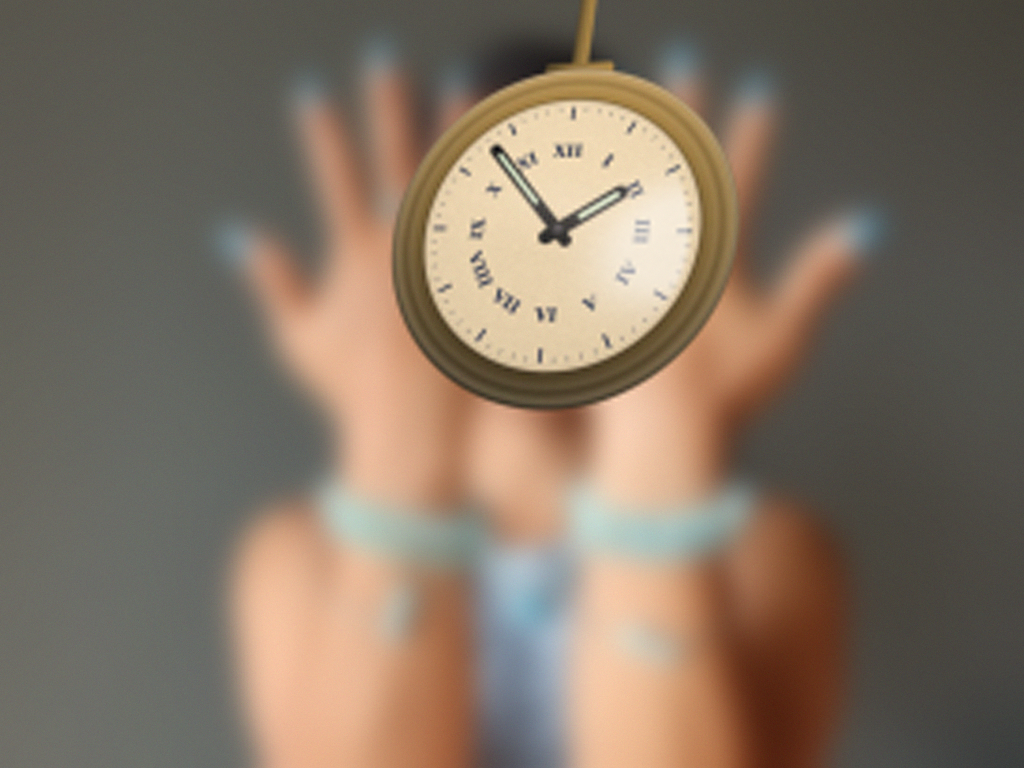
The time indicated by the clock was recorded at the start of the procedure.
1:53
